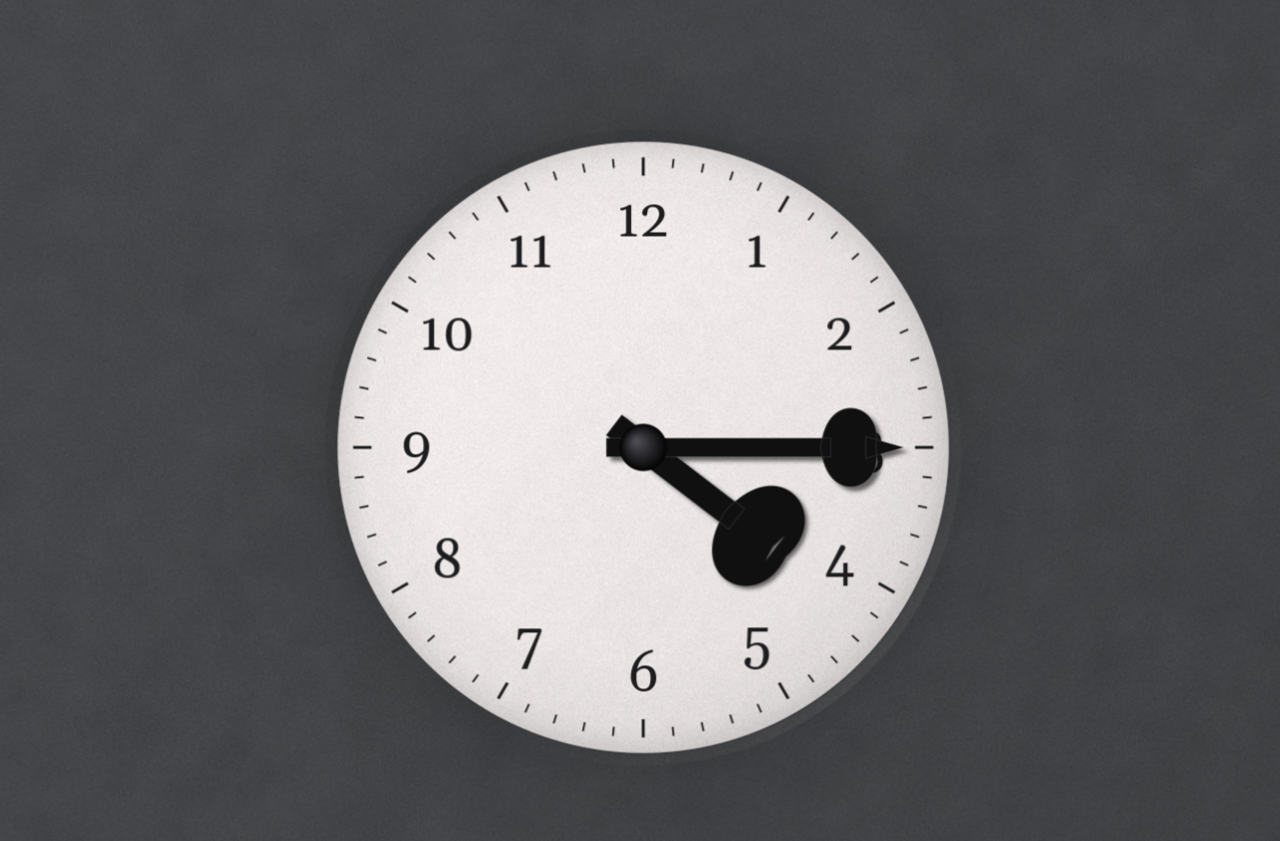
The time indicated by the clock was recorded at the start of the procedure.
4:15
